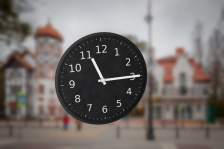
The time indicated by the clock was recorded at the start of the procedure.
11:15
